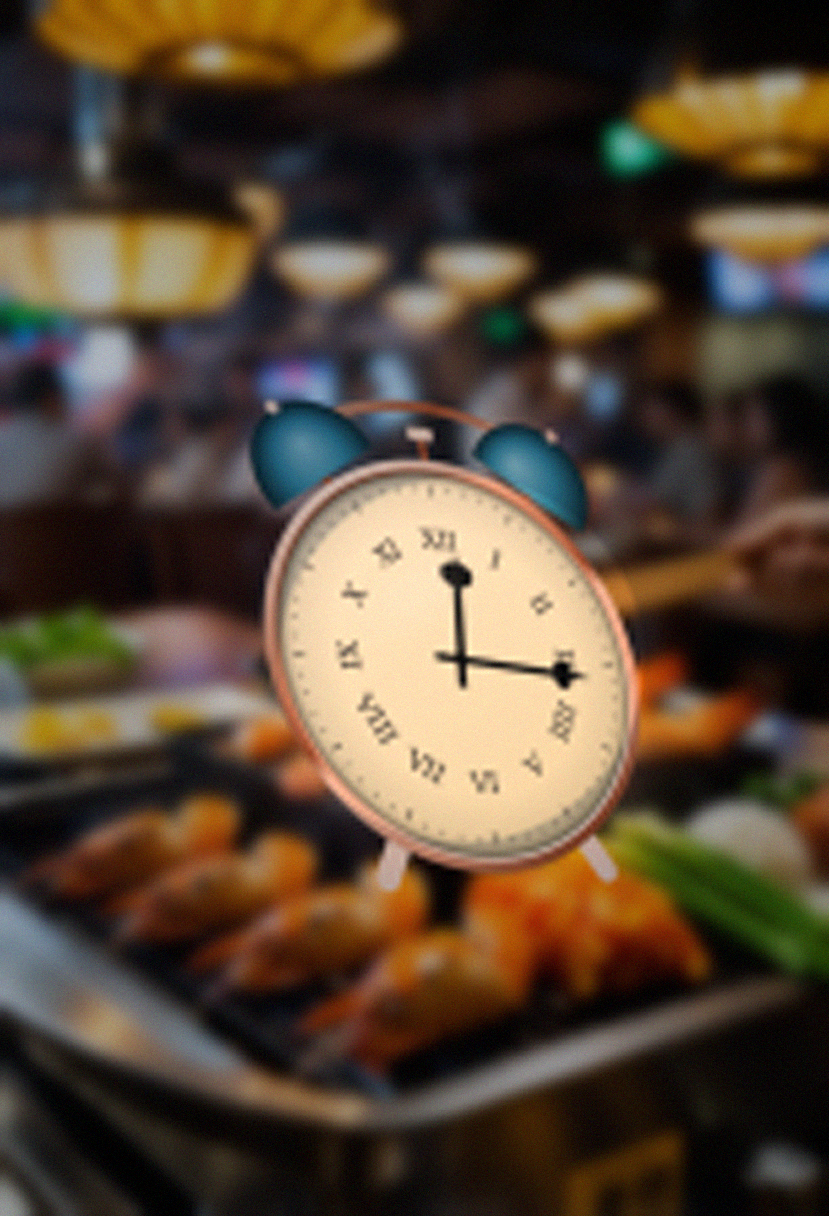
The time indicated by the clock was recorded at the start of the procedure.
12:16
